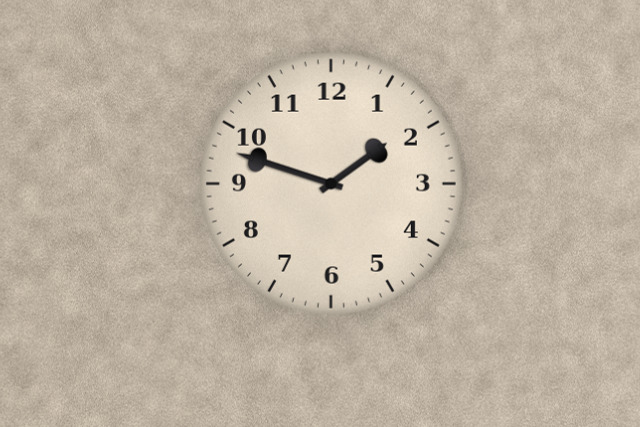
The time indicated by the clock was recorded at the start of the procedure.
1:48
